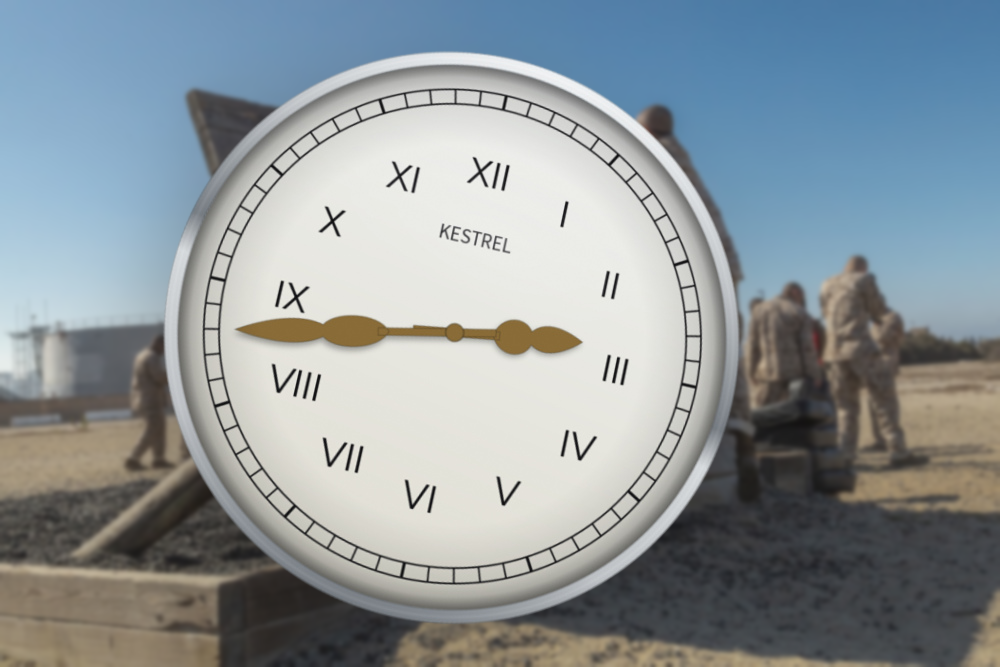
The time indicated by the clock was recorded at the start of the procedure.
2:43
